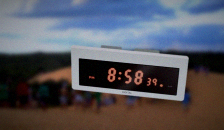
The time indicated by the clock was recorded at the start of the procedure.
8:58:39
